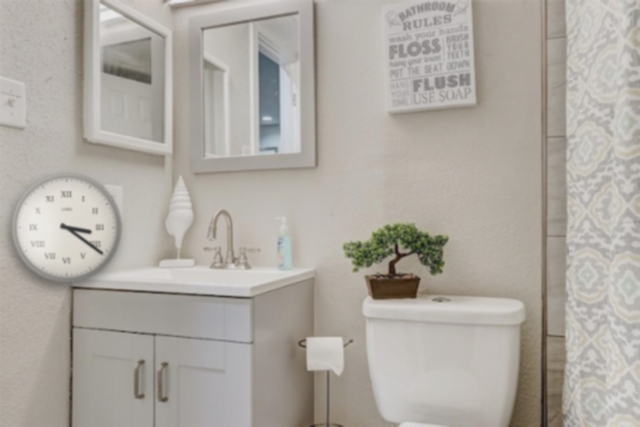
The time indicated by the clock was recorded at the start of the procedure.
3:21
